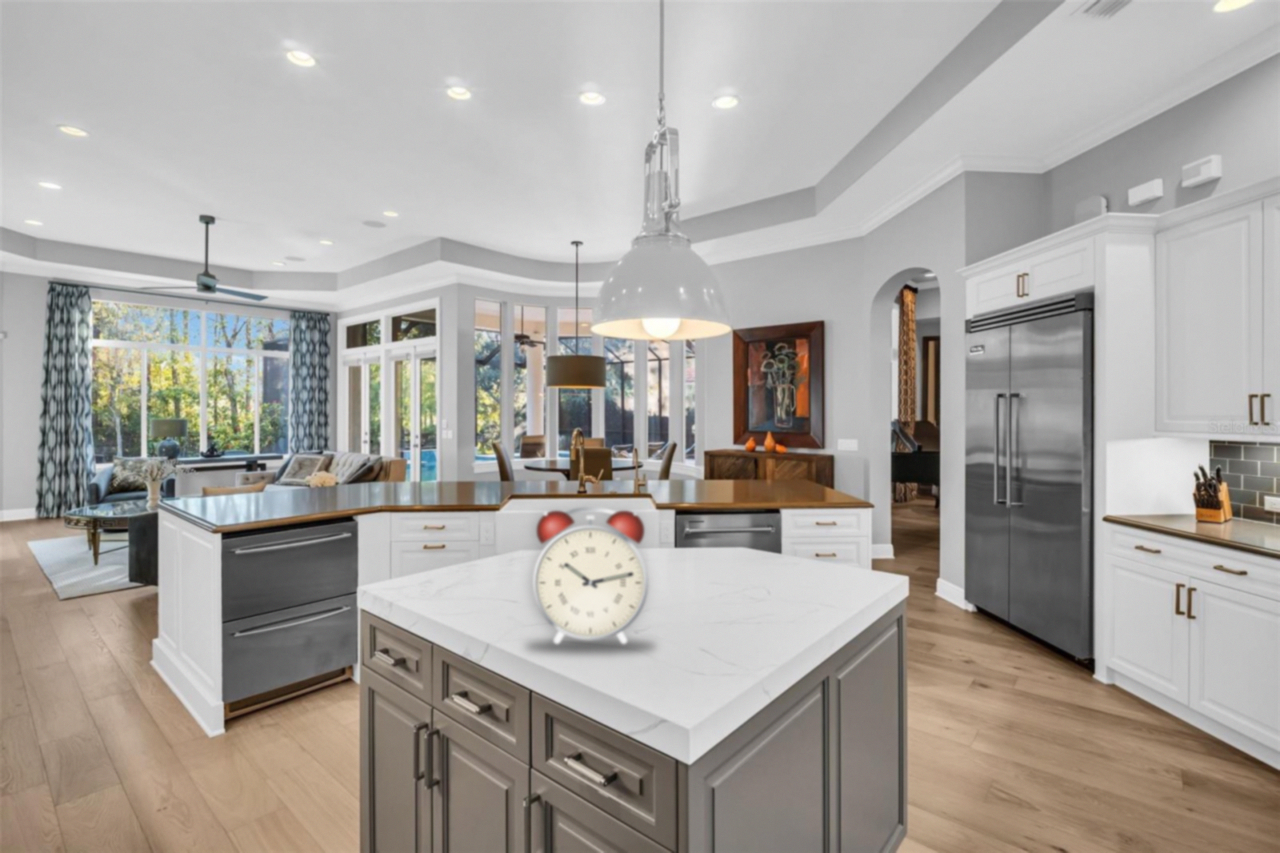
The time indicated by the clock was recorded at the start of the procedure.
10:13
